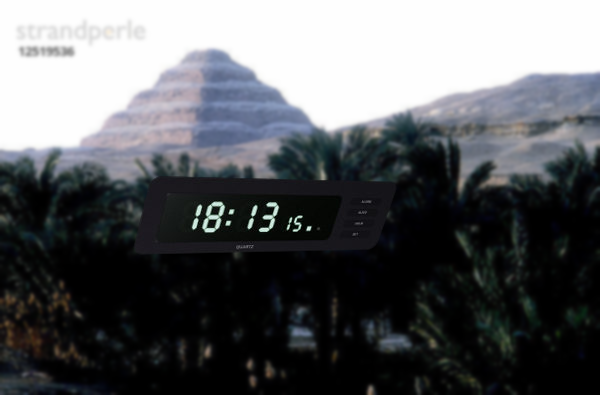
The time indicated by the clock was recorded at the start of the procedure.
18:13:15
